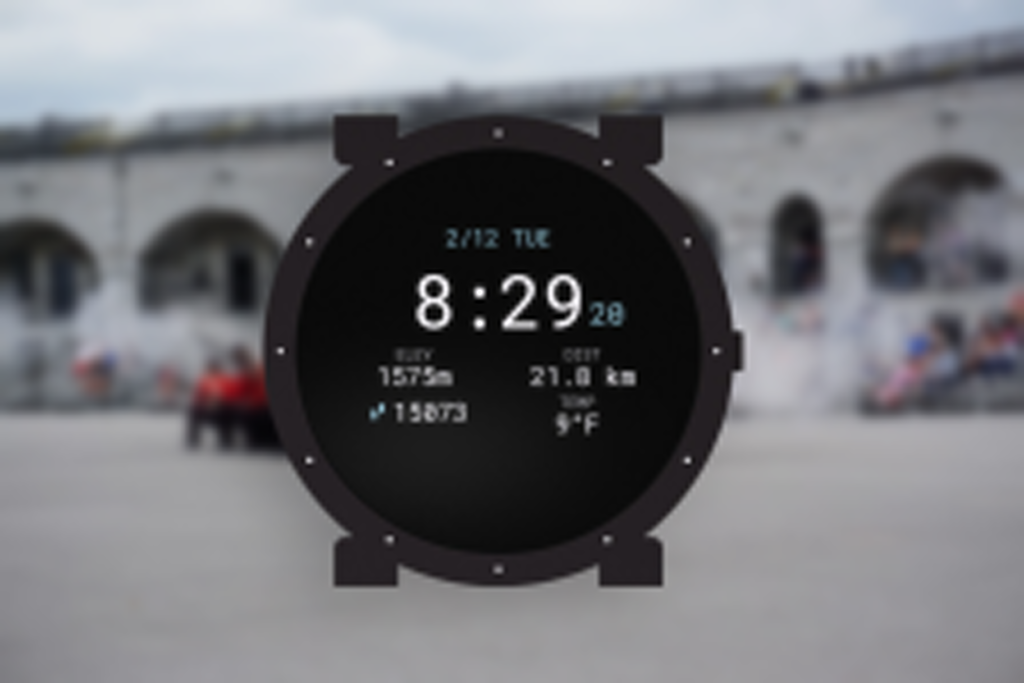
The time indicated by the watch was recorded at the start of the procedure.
8:29
